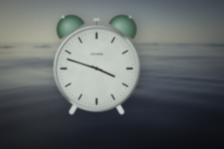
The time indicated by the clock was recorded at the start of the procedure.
3:48
